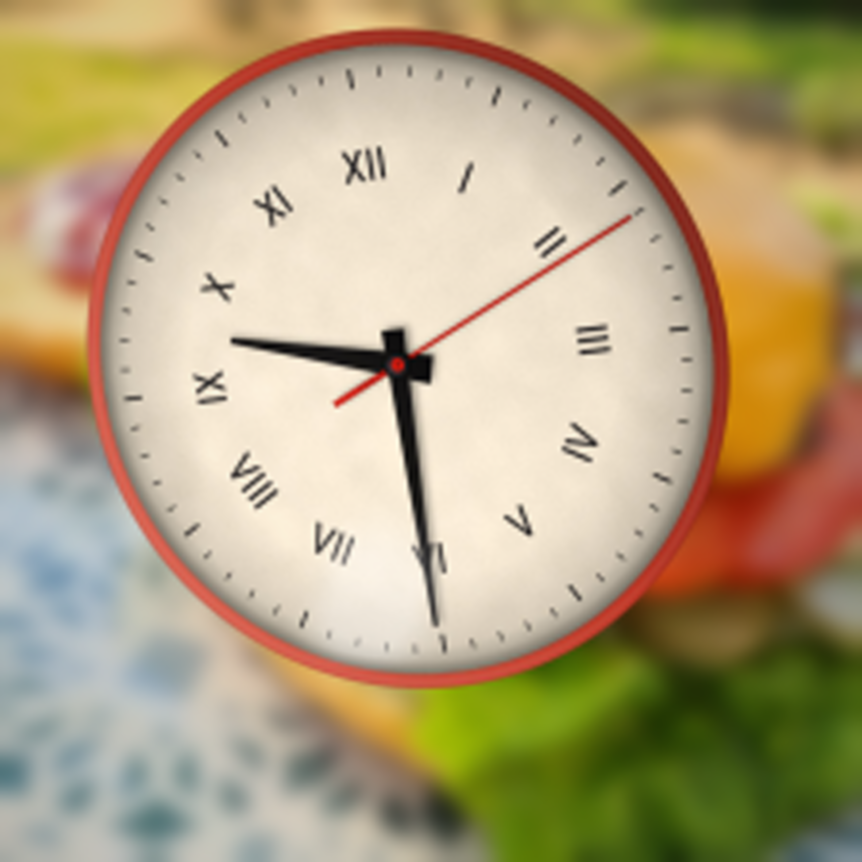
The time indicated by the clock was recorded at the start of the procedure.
9:30:11
